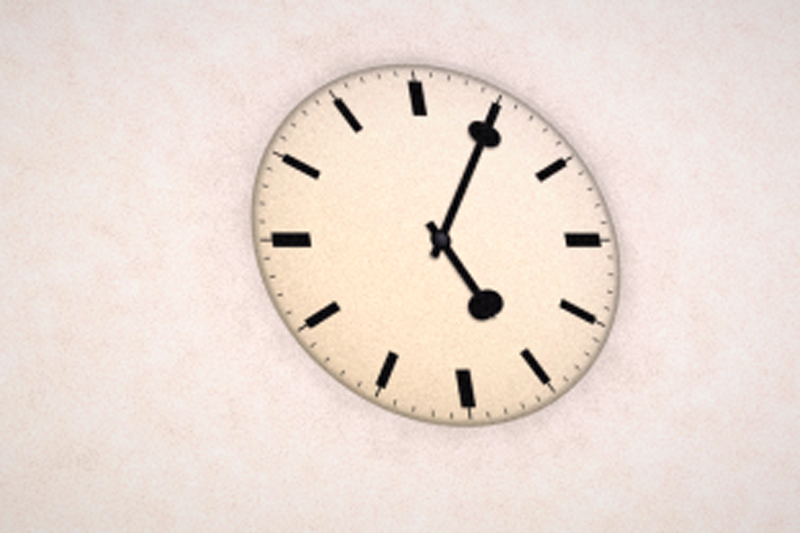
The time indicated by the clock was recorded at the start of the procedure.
5:05
